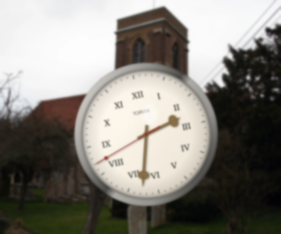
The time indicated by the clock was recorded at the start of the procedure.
2:32:42
